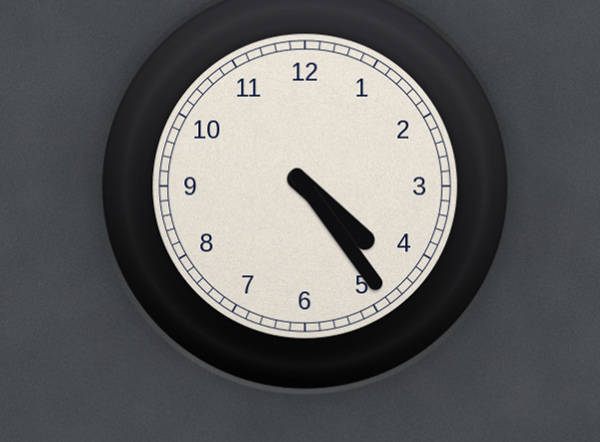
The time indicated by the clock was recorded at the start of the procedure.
4:24
